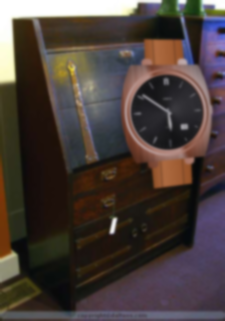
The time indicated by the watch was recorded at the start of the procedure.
5:51
